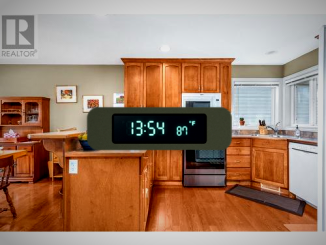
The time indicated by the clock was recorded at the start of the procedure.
13:54
